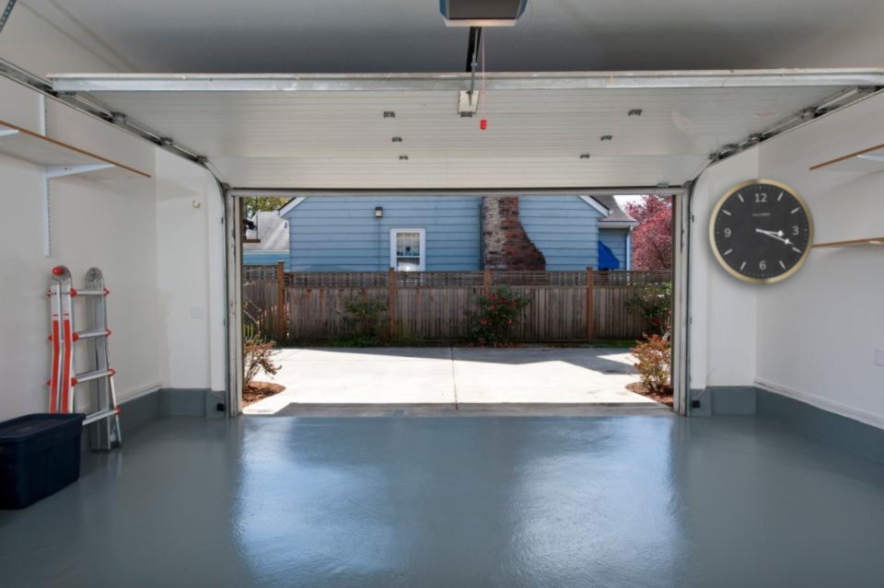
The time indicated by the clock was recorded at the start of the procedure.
3:19
